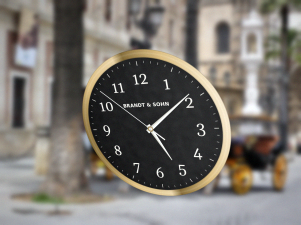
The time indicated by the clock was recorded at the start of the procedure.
5:08:52
